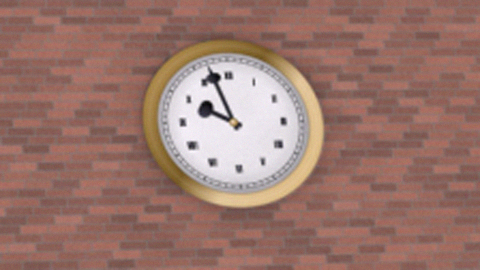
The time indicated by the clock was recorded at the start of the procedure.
9:57
